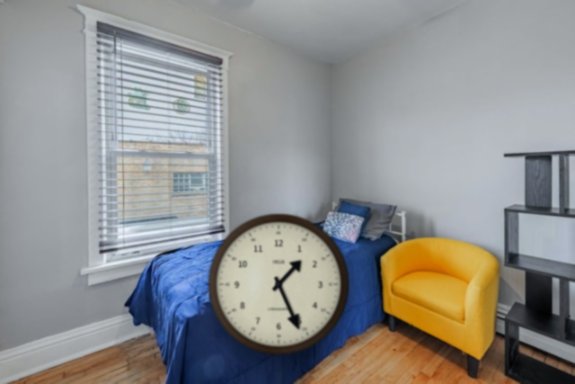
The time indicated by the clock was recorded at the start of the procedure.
1:26
